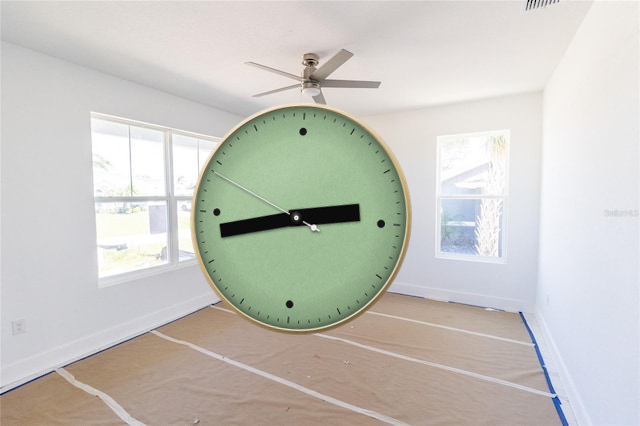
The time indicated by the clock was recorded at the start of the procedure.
2:42:49
